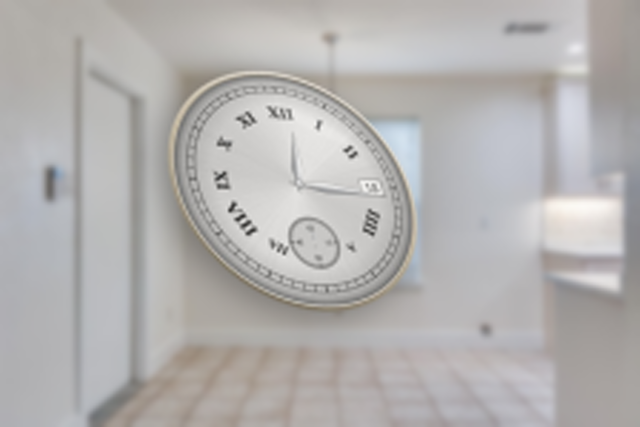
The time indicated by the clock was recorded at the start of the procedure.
12:16
